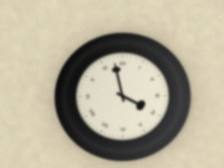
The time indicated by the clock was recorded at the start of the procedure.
3:58
